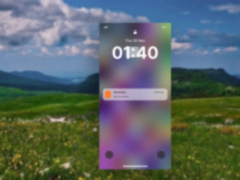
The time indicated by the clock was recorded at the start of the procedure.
1:40
